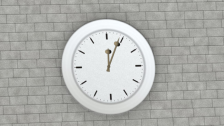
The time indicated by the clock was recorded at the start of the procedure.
12:04
